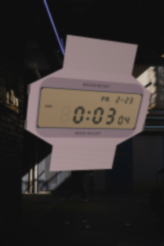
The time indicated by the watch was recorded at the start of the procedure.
0:03
